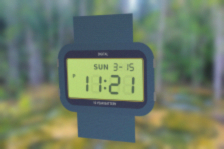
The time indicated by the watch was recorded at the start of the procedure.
11:21
